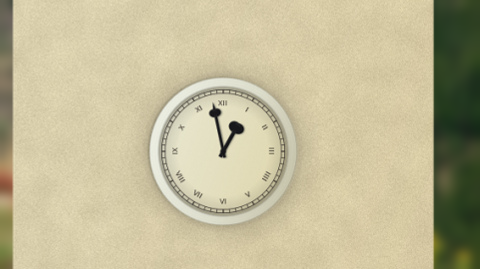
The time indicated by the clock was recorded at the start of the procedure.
12:58
